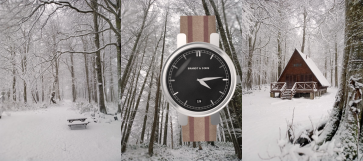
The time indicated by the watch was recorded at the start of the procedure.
4:14
